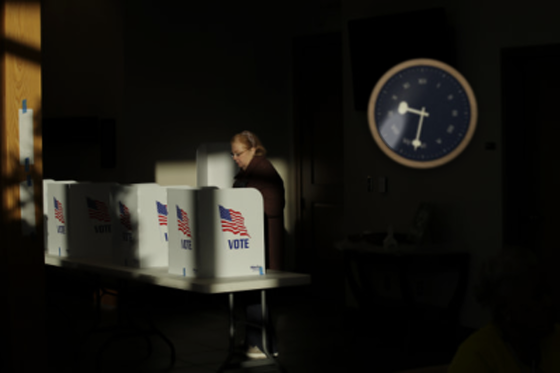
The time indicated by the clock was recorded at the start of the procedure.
9:32
